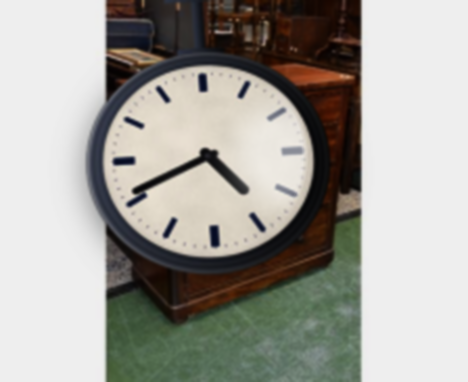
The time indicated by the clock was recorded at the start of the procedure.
4:41
